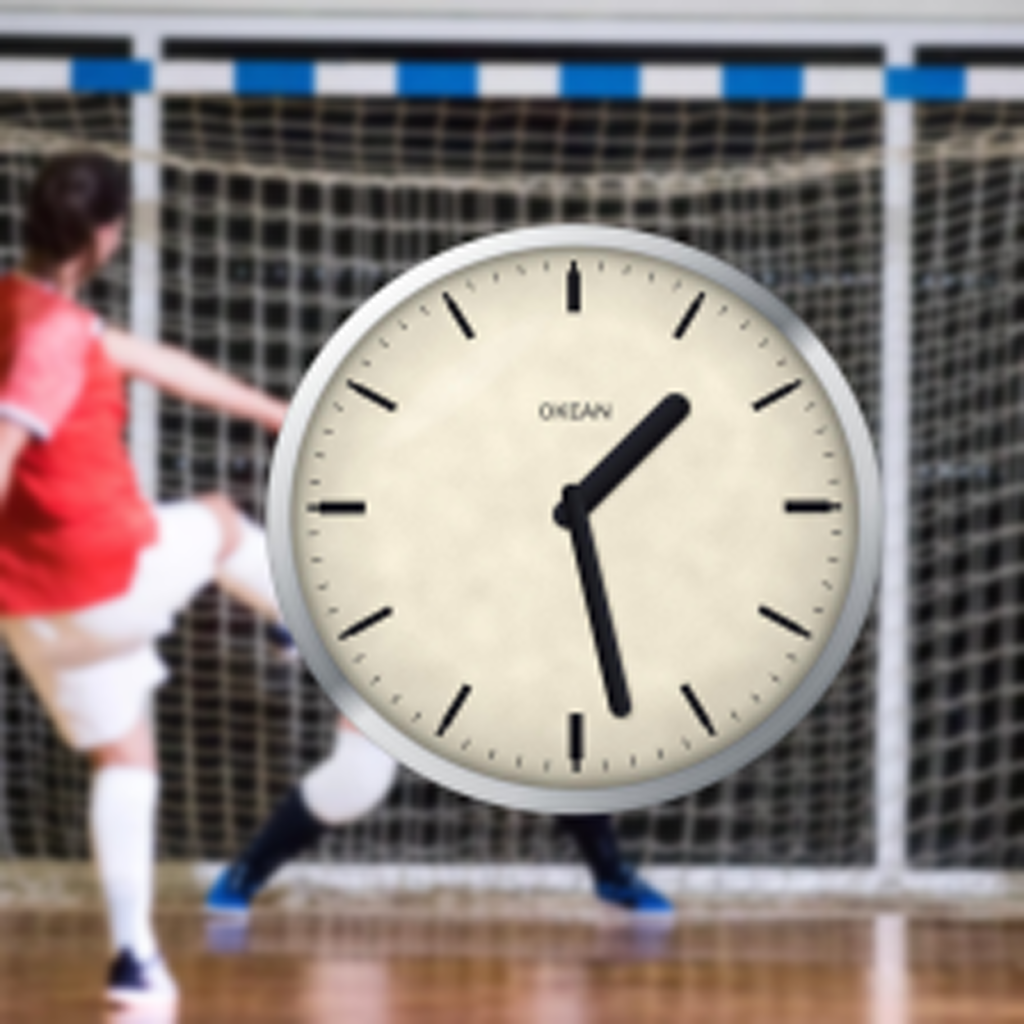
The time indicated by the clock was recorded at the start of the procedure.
1:28
